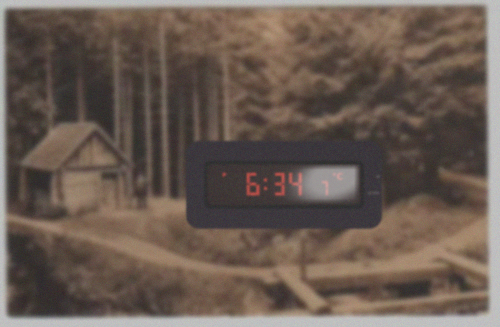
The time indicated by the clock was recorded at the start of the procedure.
6:34
